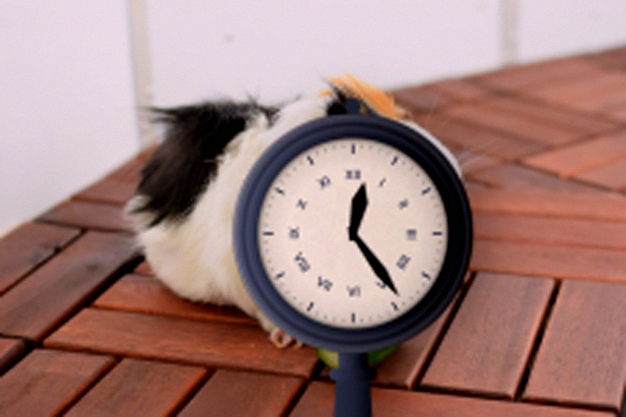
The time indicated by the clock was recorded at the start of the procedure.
12:24
